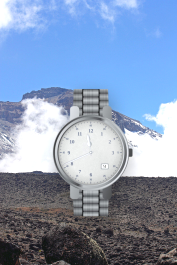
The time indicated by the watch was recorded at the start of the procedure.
11:41
